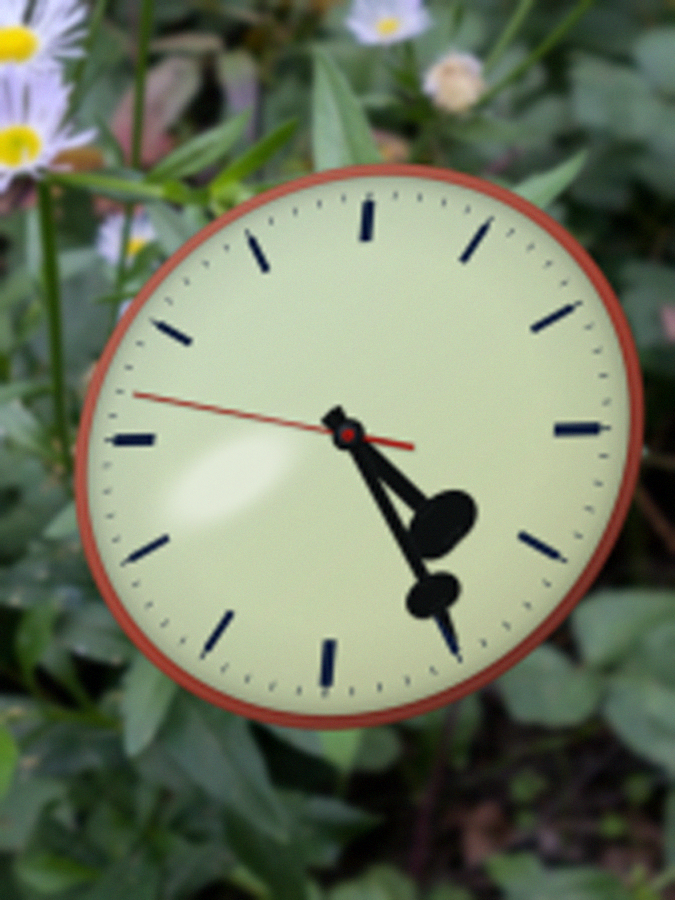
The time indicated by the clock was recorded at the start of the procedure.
4:24:47
